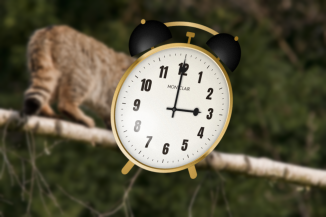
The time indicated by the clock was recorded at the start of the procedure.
3:00
